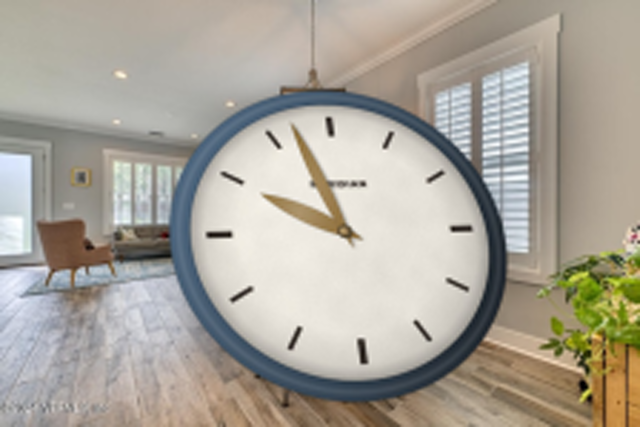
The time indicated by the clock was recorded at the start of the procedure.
9:57
